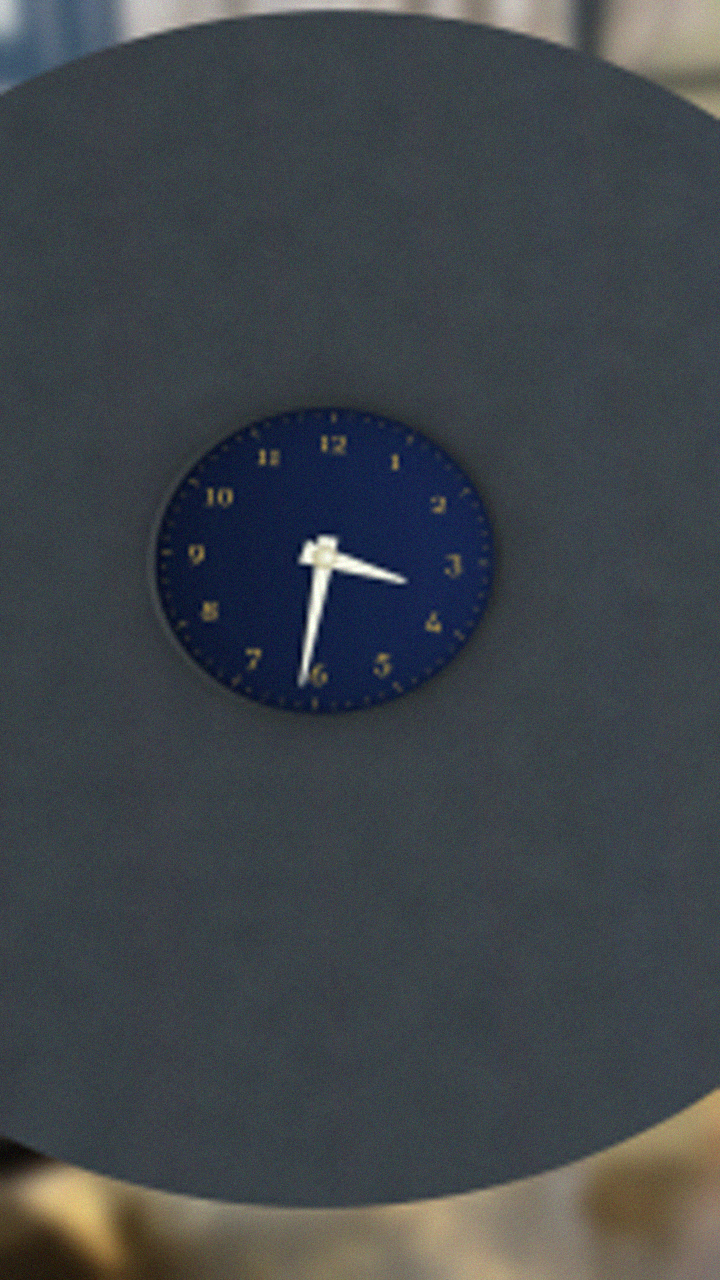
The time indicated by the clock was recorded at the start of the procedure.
3:31
